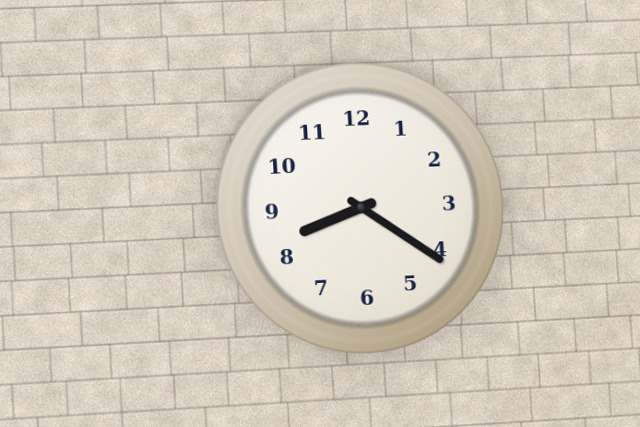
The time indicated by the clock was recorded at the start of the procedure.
8:21
